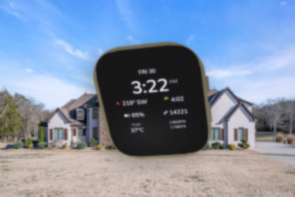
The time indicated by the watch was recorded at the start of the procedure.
3:22
